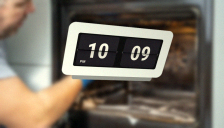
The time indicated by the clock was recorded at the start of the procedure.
10:09
